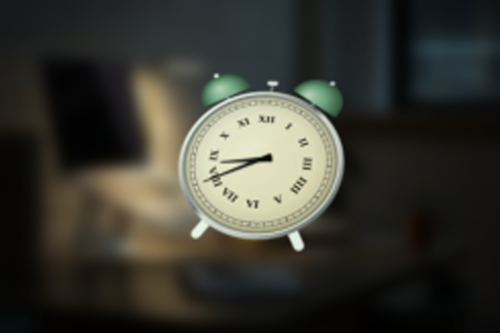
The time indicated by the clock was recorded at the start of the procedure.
8:40
